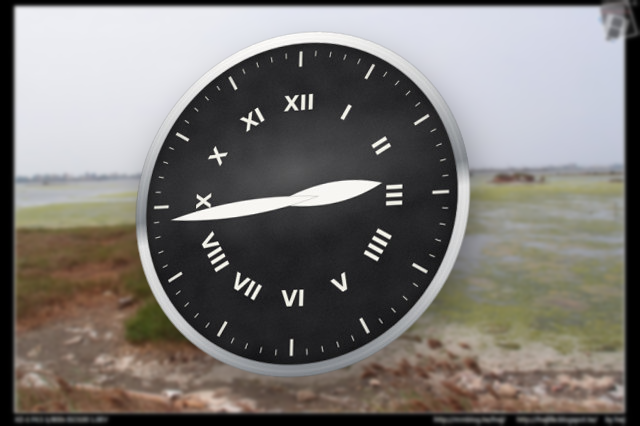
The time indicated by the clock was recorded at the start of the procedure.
2:44
